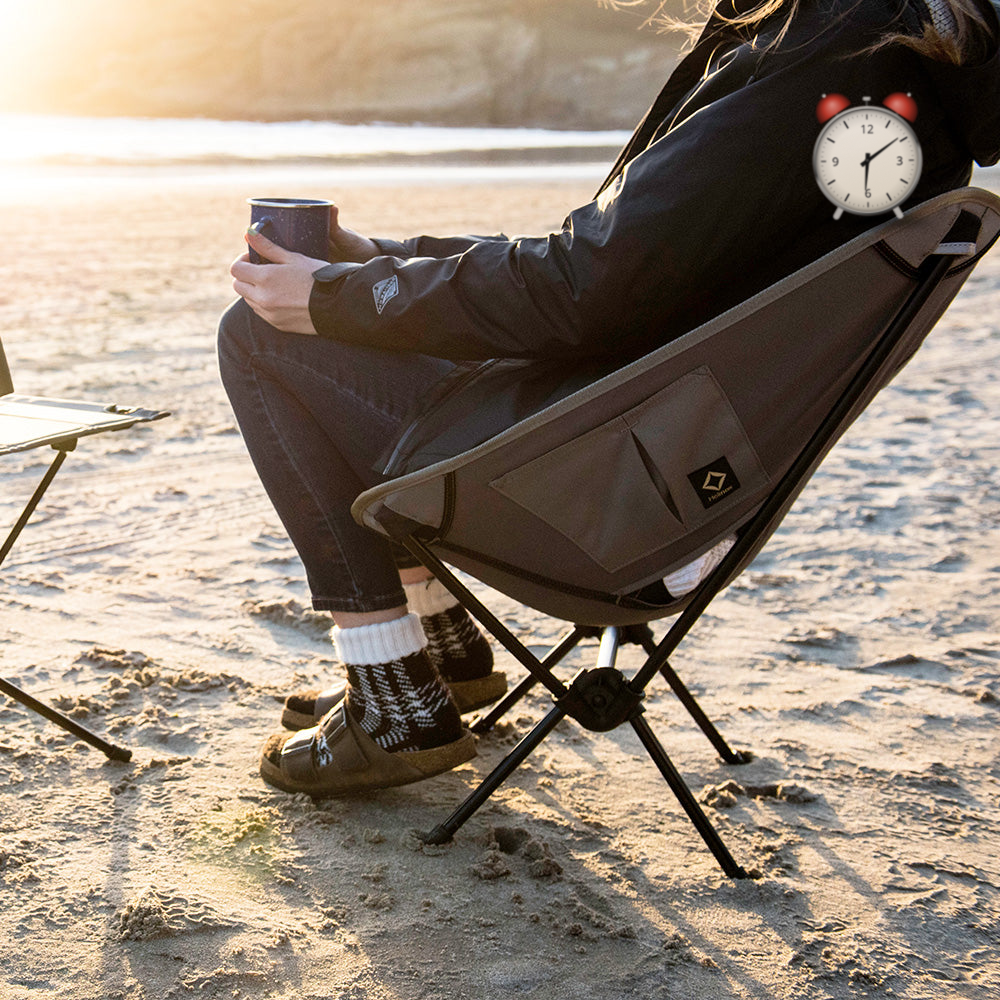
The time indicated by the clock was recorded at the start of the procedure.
6:09
